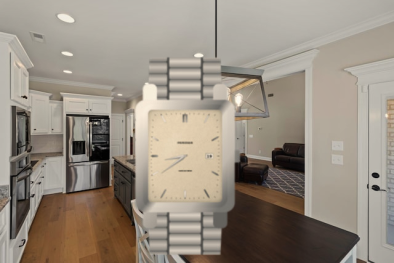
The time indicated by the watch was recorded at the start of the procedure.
8:39
